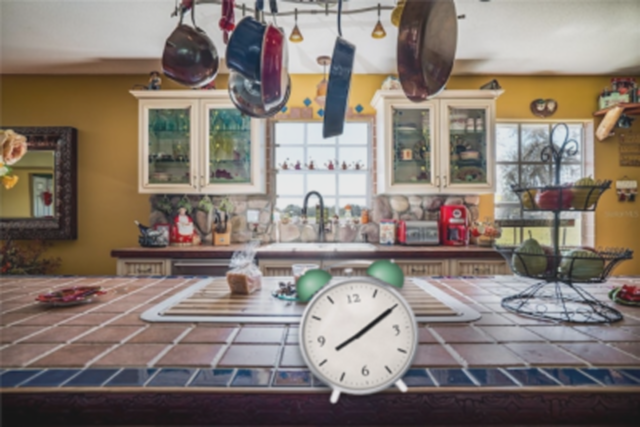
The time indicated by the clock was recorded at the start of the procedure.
8:10
